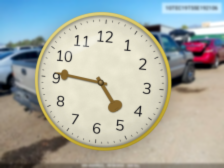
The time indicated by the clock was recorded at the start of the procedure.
4:46
